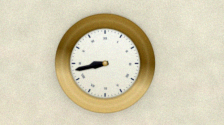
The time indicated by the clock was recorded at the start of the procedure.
8:43
